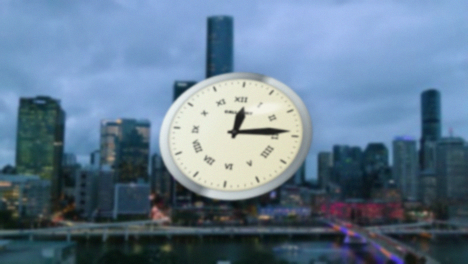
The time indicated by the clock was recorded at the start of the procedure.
12:14
